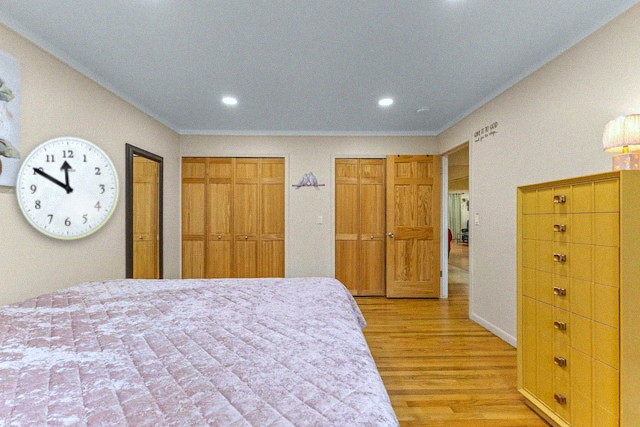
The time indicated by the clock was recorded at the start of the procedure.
11:50
